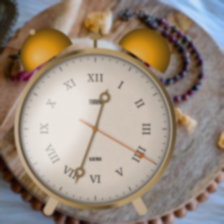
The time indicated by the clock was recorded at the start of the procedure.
12:33:20
